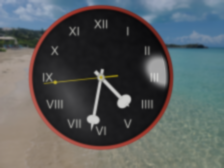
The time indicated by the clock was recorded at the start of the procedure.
4:31:44
